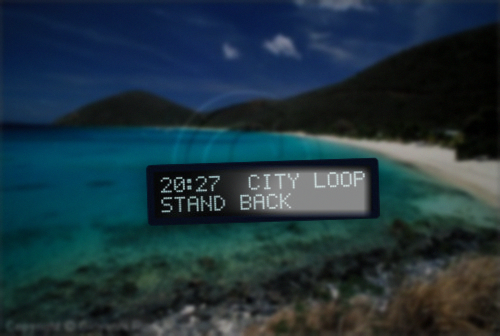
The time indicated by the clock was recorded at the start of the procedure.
20:27
